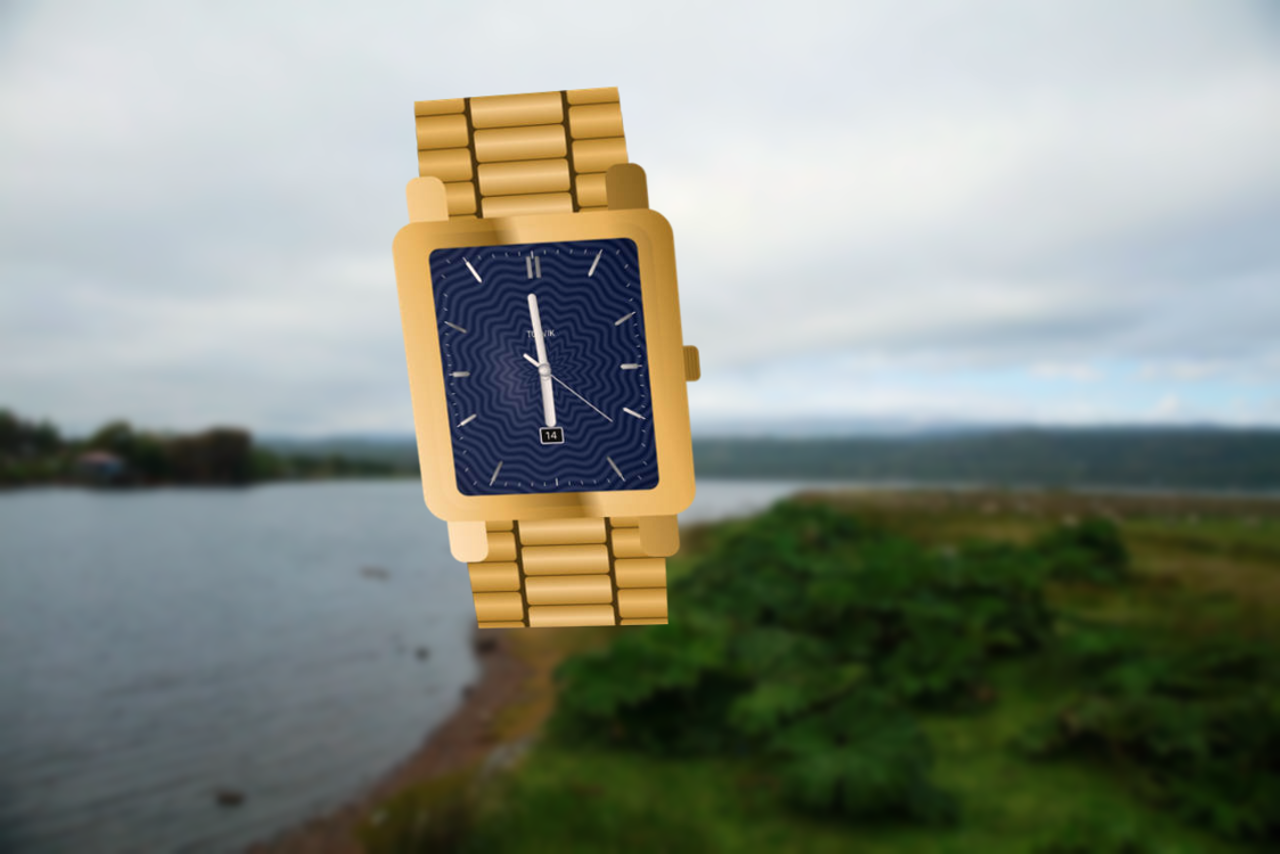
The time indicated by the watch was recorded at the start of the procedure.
5:59:22
